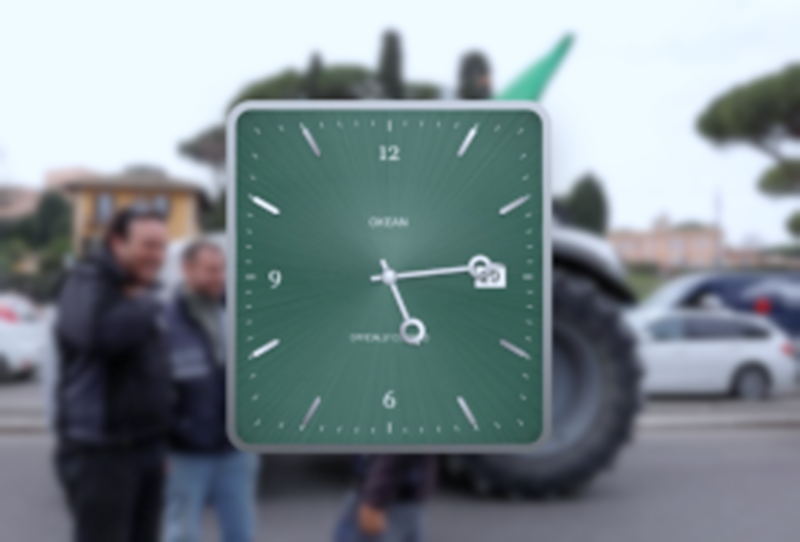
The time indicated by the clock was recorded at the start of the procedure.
5:14
